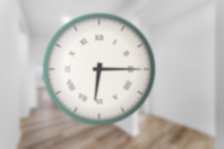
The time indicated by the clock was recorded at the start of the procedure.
6:15
